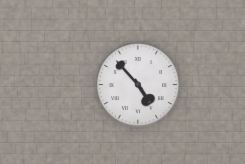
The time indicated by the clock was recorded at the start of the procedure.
4:53
